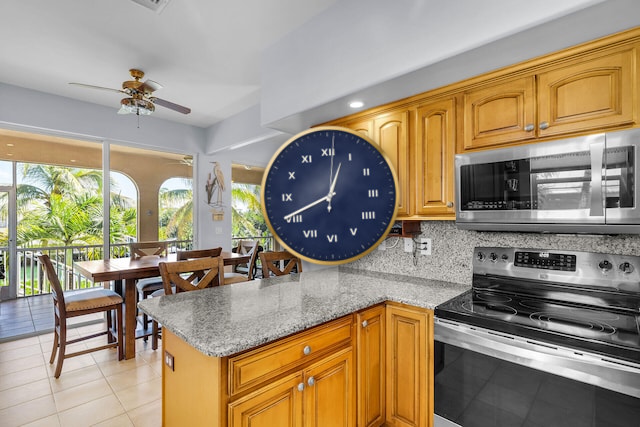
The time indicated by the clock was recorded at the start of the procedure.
12:41:01
